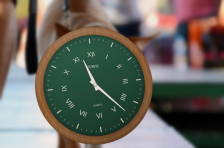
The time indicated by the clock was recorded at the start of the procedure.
11:23
